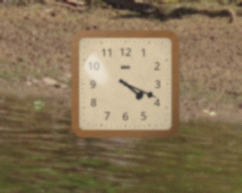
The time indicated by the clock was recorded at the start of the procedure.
4:19
